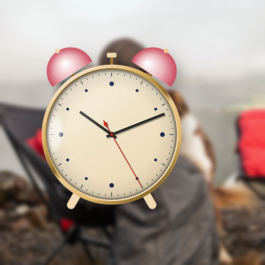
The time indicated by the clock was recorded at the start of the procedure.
10:11:25
